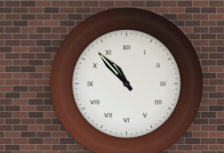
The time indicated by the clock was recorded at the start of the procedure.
10:53
